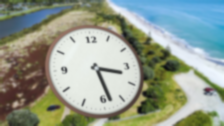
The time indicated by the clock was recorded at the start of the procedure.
3:28
